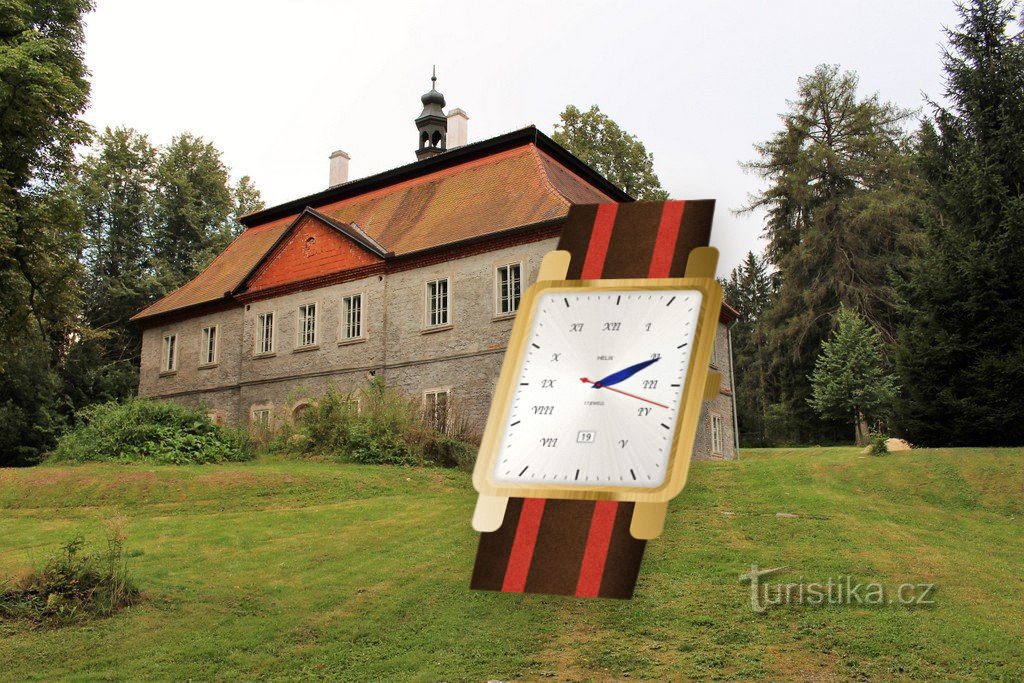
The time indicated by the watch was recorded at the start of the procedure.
2:10:18
